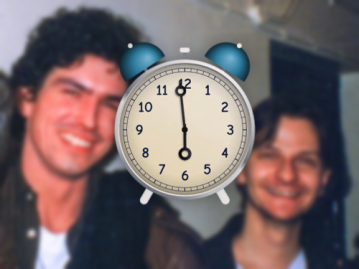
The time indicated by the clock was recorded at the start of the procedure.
5:59
